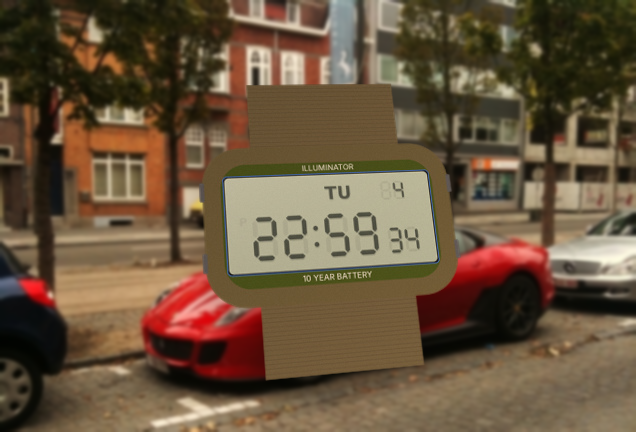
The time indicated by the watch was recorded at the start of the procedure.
22:59:34
